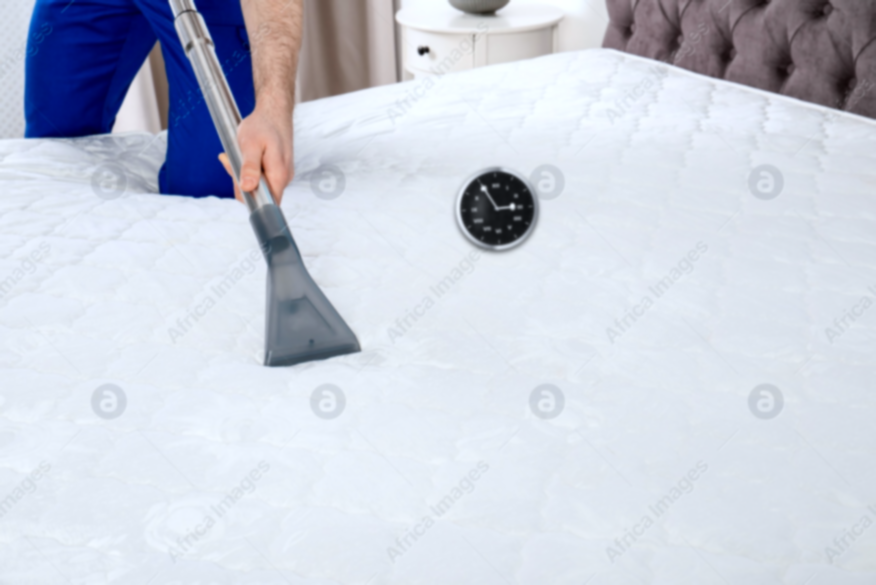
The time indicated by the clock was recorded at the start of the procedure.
2:55
